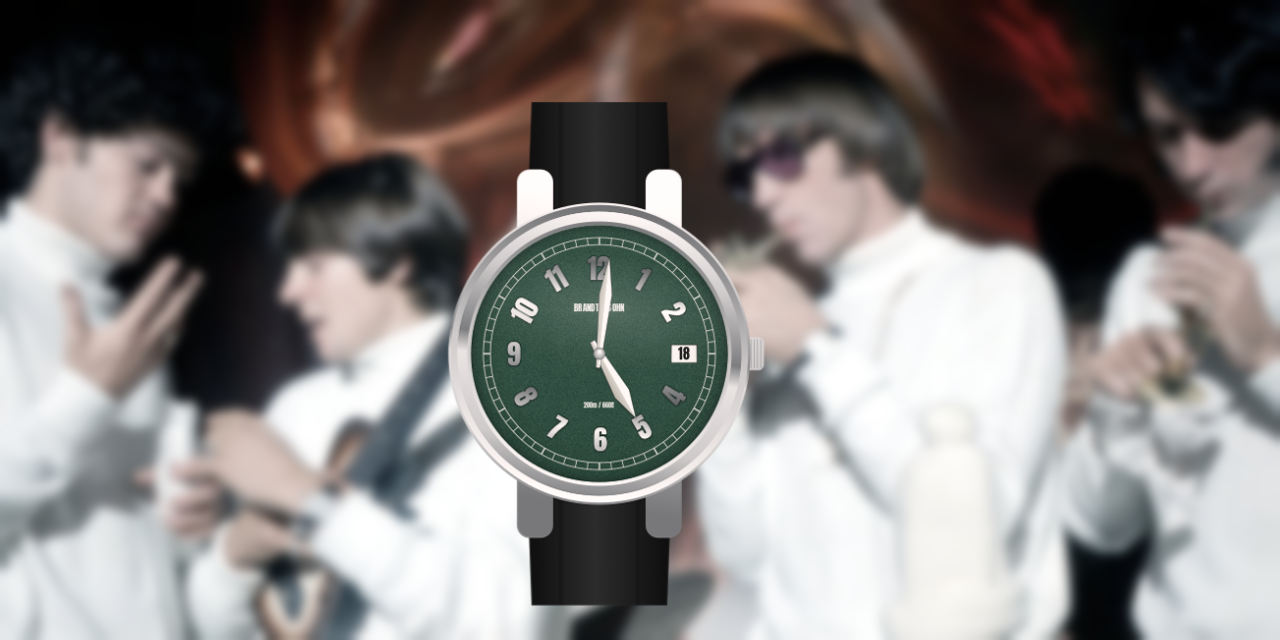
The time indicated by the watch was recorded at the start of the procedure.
5:01
